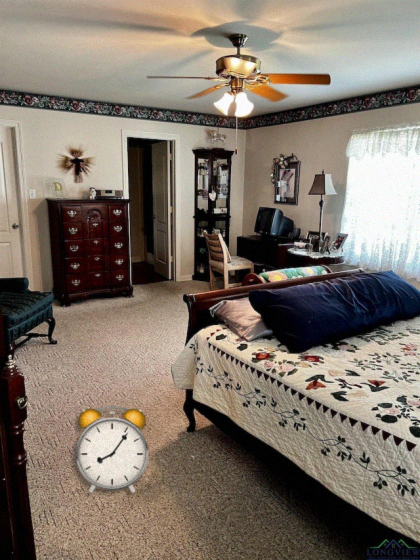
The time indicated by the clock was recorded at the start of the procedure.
8:06
